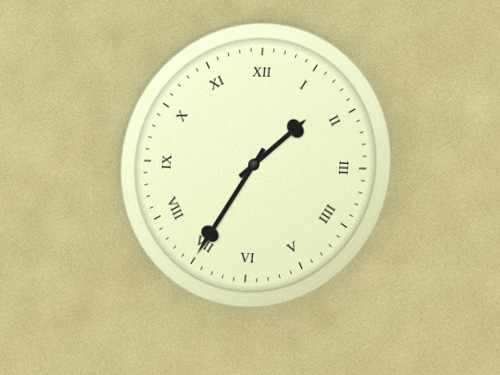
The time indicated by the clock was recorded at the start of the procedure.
1:35
